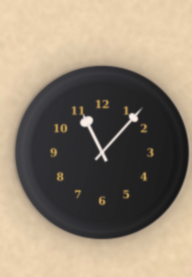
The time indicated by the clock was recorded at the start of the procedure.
11:07
